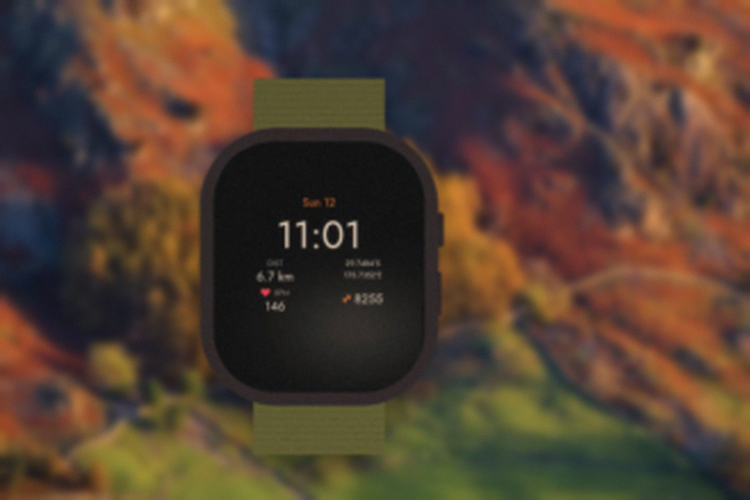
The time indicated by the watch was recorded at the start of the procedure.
11:01
